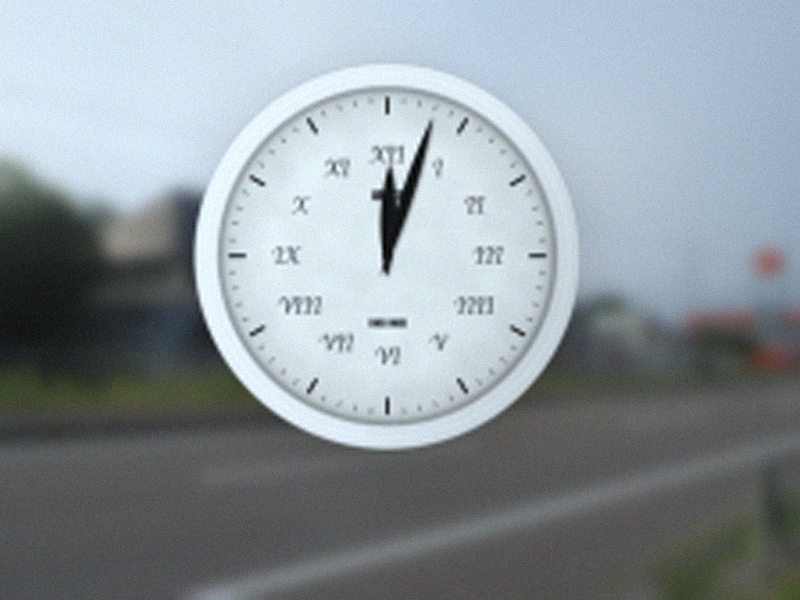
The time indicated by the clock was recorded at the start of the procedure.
12:03
